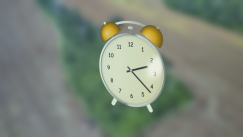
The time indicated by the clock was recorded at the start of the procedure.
2:22
